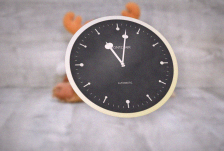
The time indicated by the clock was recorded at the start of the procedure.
11:02
